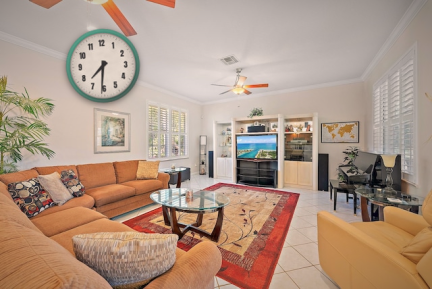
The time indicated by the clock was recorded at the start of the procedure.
7:31
